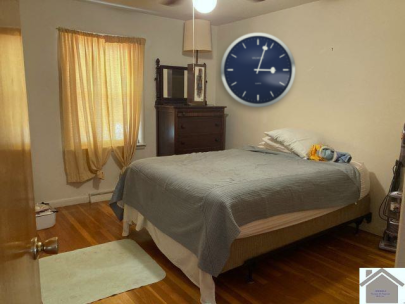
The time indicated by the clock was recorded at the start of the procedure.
3:03
